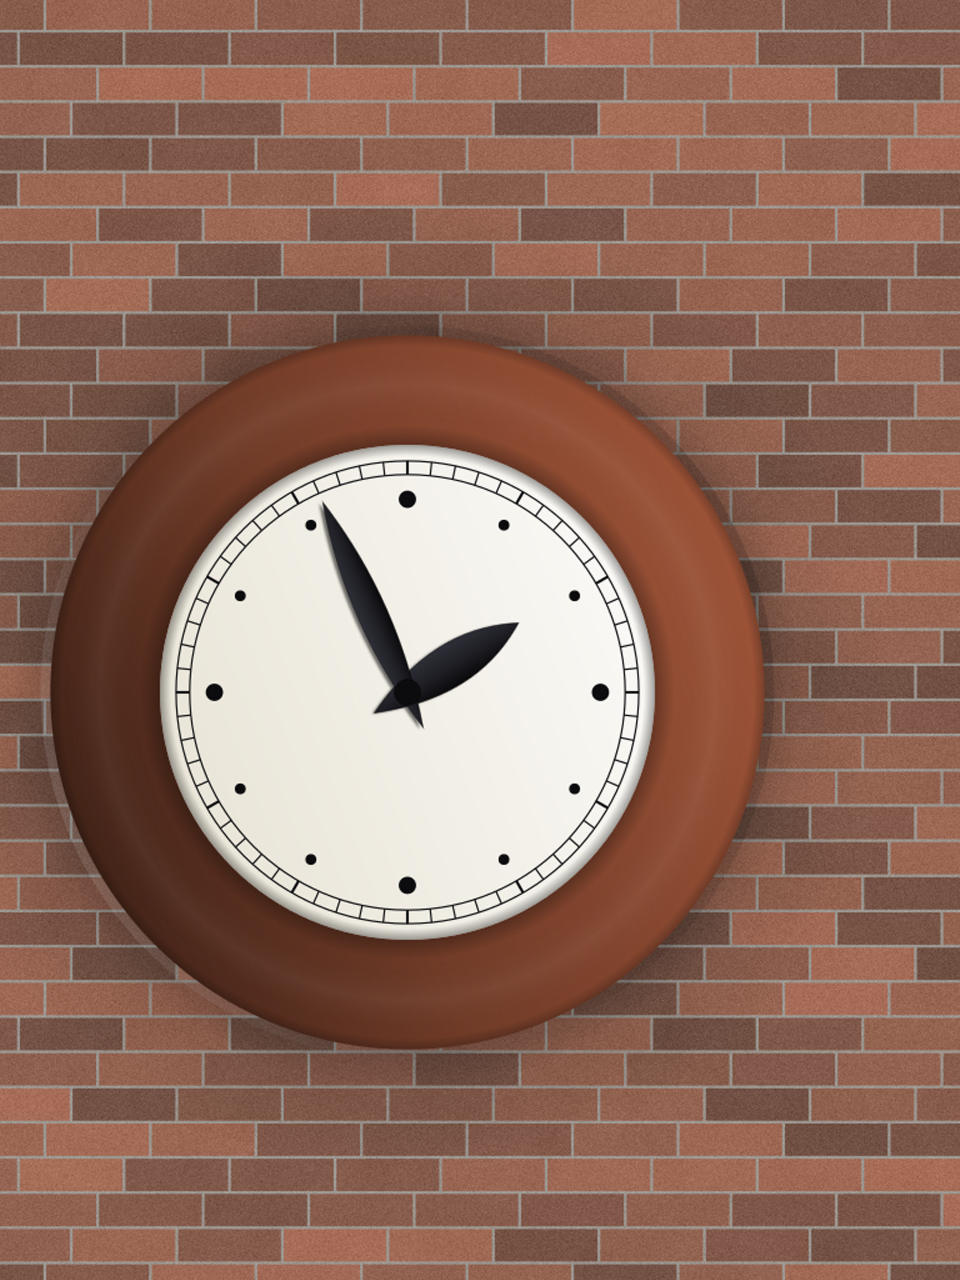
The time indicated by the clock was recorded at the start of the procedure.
1:56
